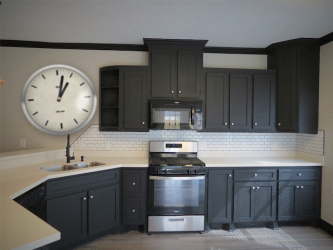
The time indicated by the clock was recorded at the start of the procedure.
1:02
